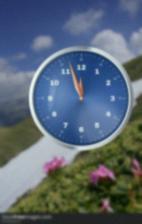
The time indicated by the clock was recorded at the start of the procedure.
11:57
